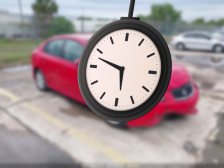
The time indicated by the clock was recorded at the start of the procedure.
5:48
